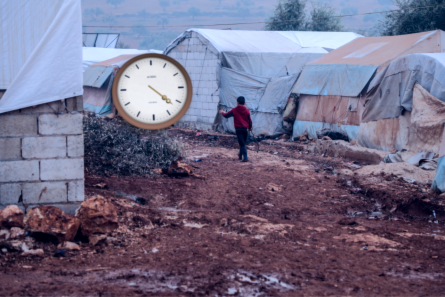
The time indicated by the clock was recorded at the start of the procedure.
4:22
